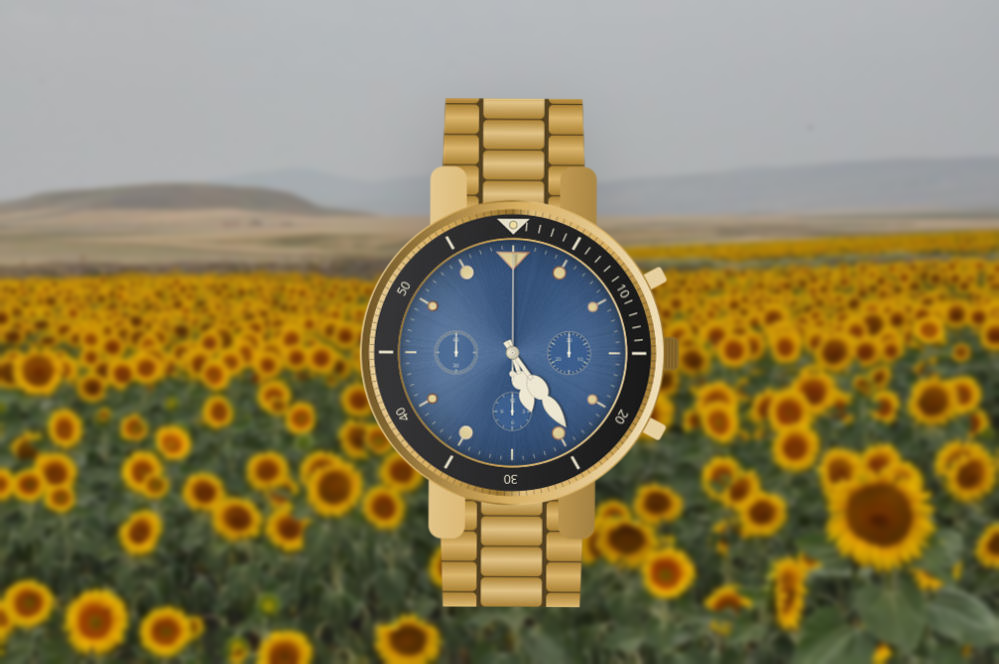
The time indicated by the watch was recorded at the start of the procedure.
5:24
